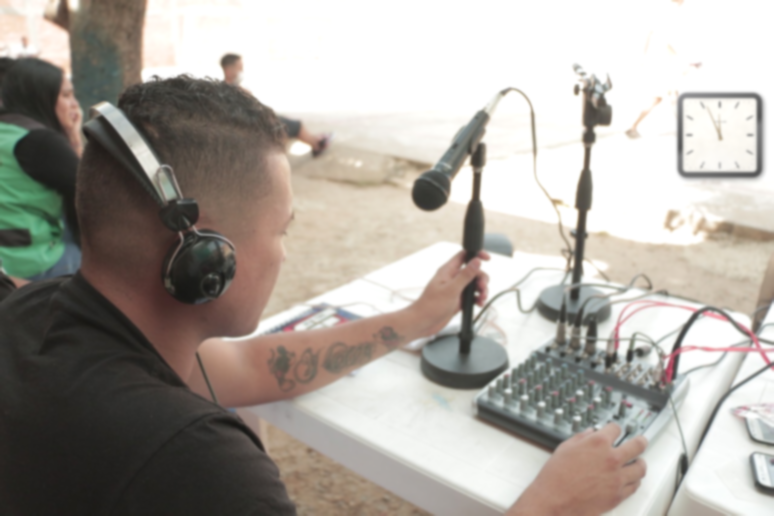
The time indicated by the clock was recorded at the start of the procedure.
11:56
